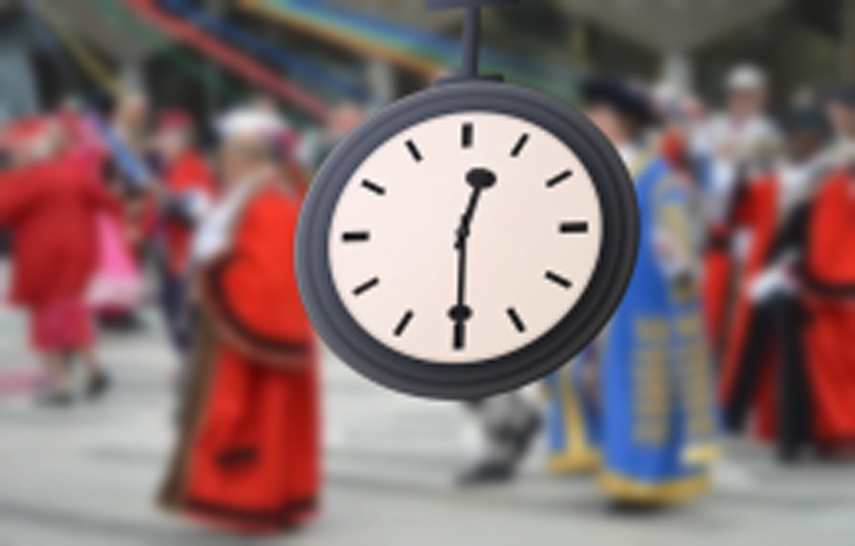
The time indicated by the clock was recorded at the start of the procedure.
12:30
